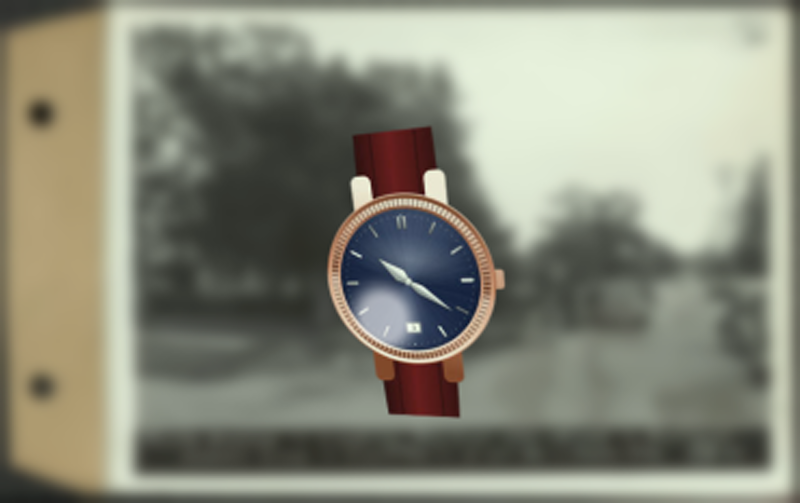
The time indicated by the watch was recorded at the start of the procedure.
10:21
